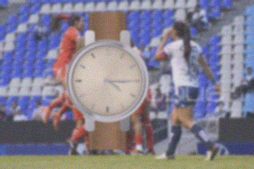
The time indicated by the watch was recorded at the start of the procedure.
4:15
